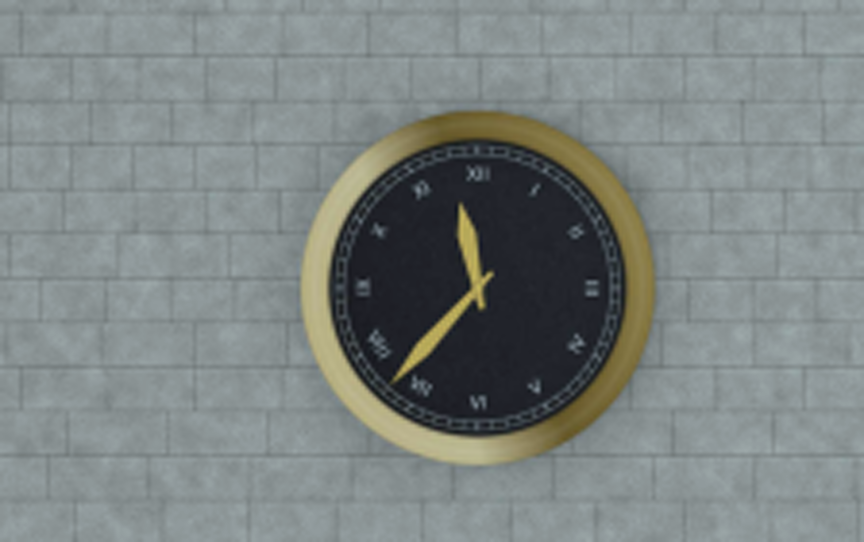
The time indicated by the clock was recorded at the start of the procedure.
11:37
